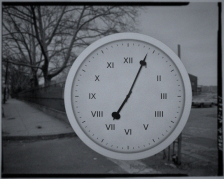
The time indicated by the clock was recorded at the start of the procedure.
7:04
